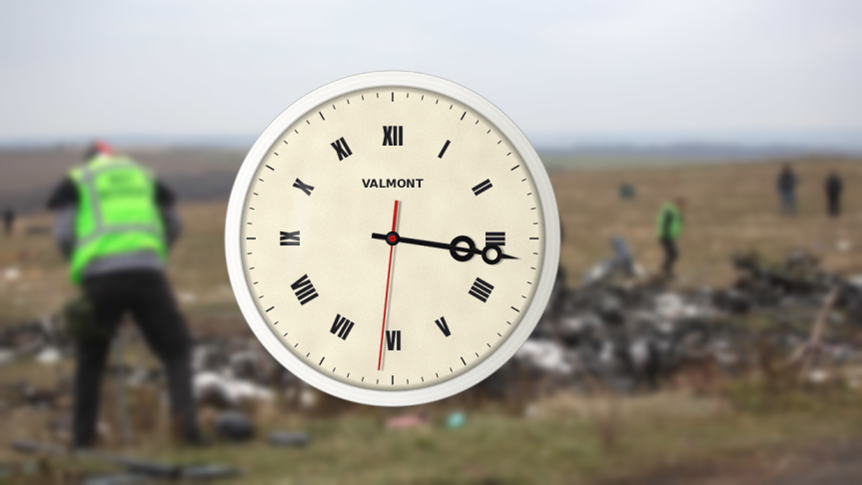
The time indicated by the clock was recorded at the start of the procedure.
3:16:31
